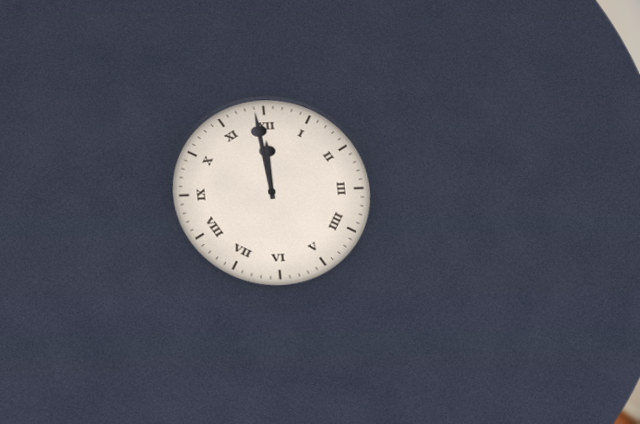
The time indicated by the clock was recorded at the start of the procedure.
11:59
